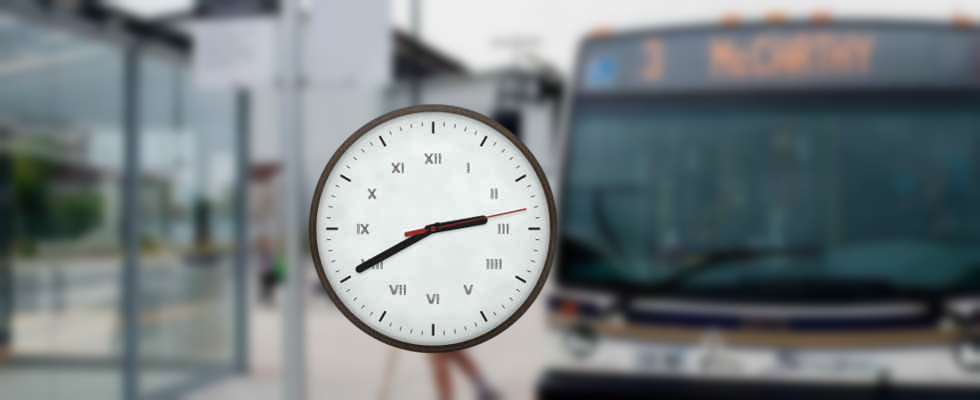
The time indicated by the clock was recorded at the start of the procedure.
2:40:13
